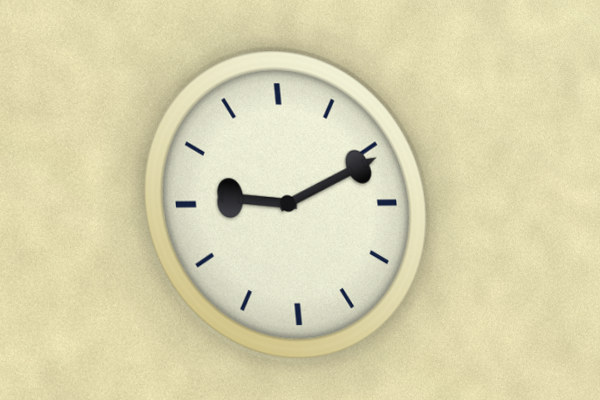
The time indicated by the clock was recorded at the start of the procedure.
9:11
